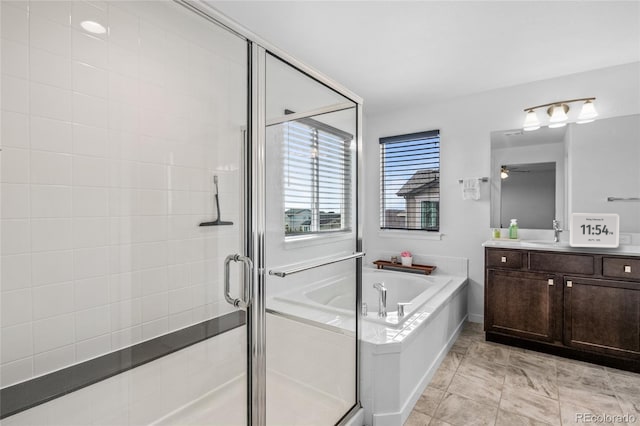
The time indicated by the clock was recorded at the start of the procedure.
11:54
